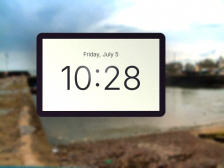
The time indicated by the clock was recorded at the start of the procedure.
10:28
